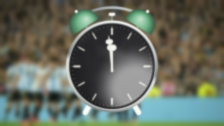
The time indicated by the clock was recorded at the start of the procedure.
11:59
